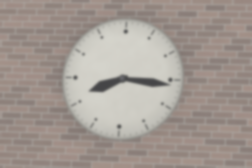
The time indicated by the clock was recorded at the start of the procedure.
8:16
